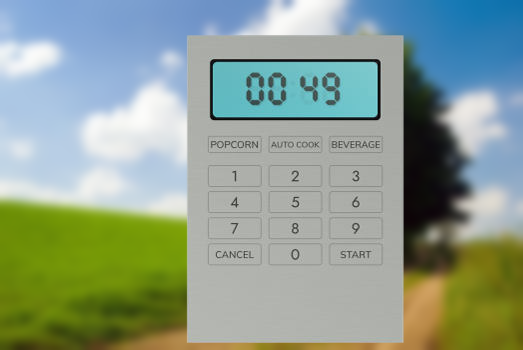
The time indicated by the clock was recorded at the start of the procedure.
0:49
